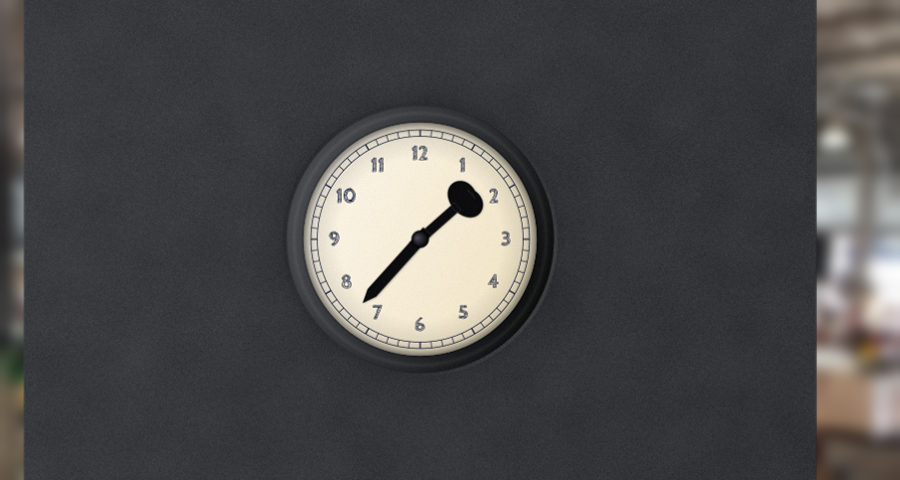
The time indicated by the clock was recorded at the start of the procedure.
1:37
